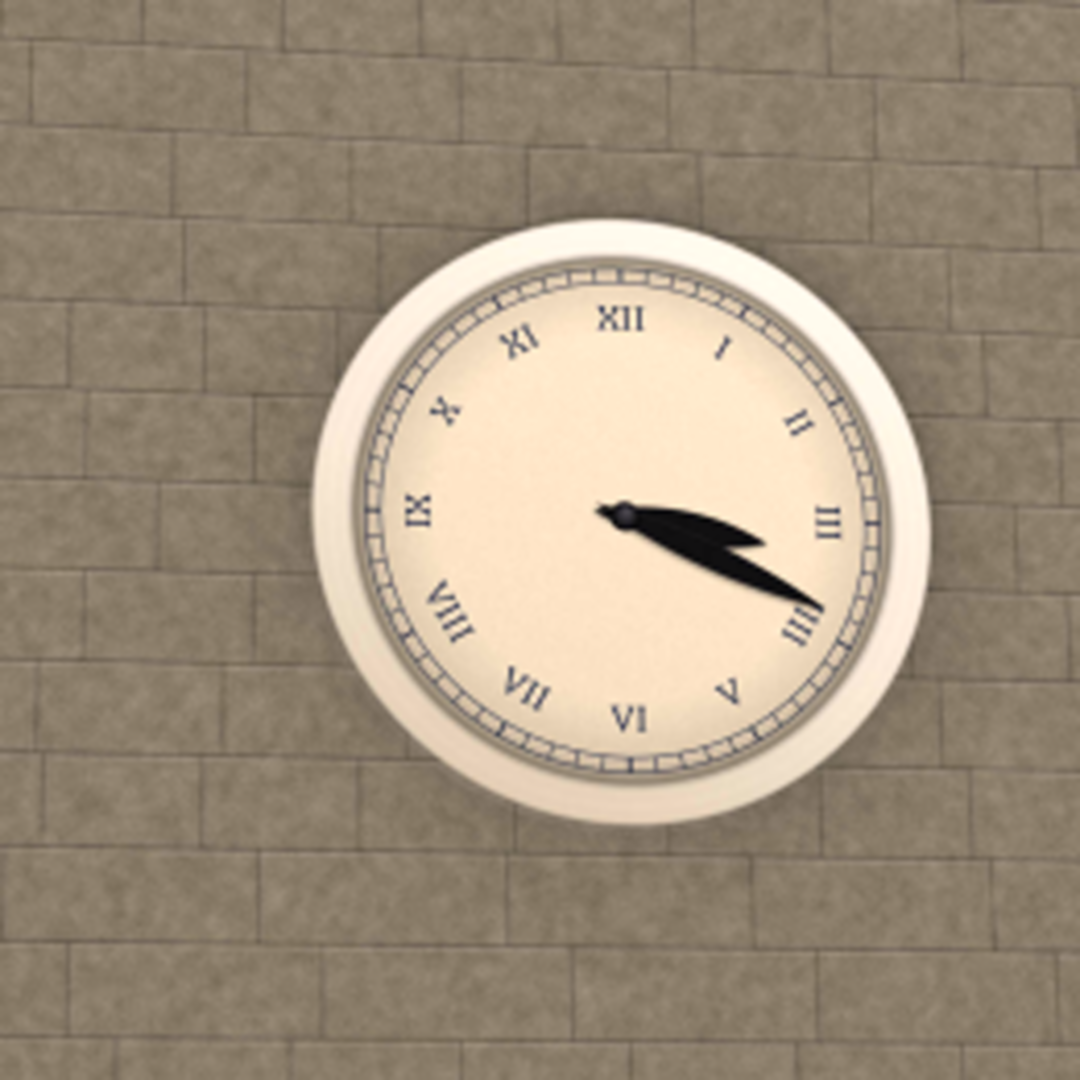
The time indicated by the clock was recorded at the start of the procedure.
3:19
